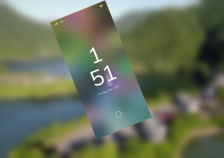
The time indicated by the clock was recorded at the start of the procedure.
1:51
